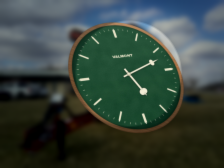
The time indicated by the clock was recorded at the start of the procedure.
5:12
